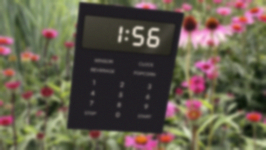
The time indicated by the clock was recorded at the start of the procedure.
1:56
